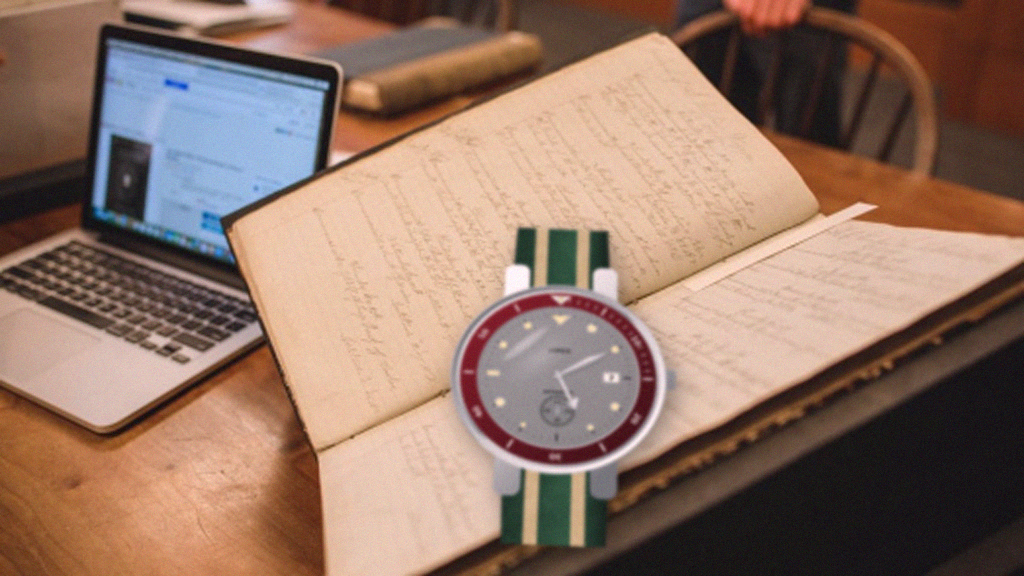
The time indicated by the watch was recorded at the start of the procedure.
5:10
